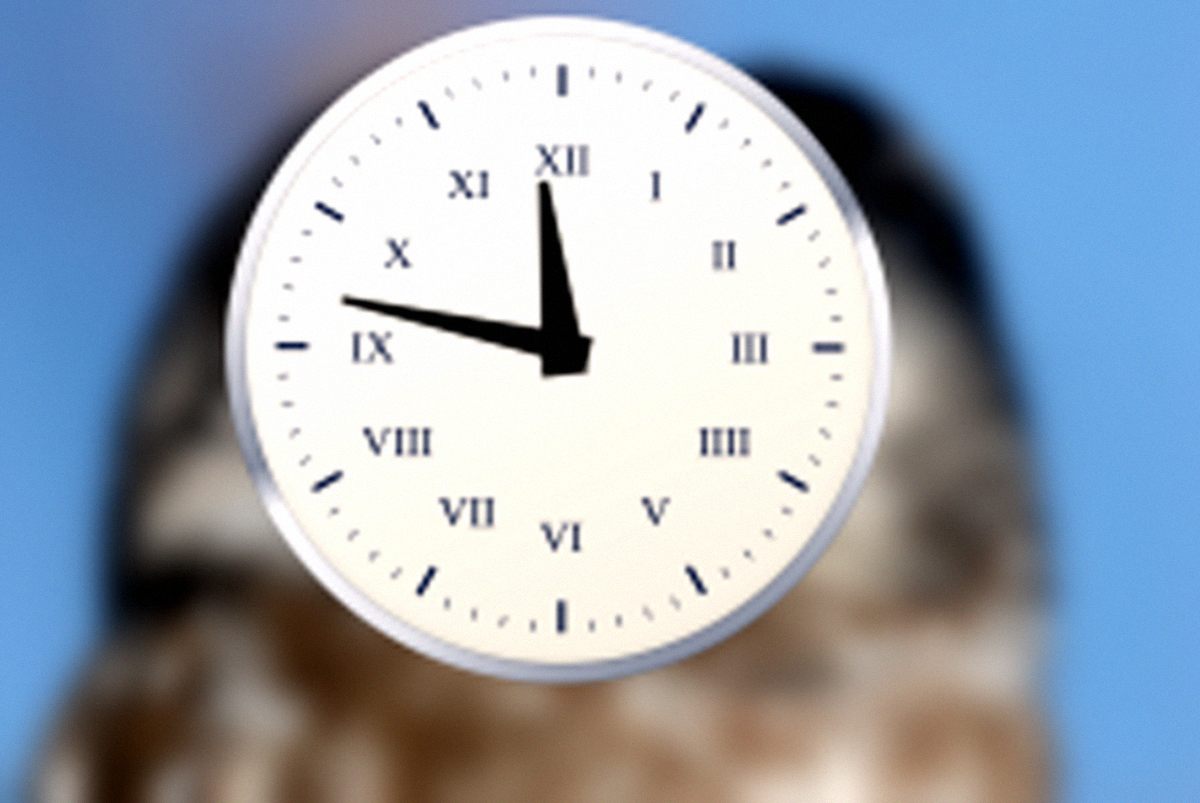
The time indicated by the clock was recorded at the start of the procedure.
11:47
